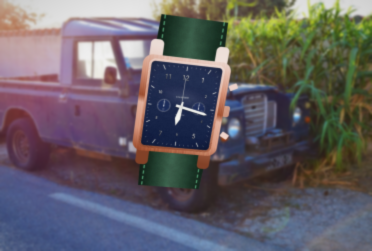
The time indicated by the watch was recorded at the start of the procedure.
6:17
